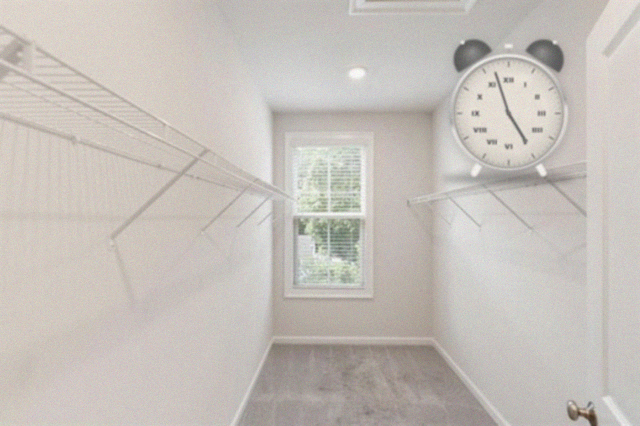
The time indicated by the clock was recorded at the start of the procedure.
4:57
